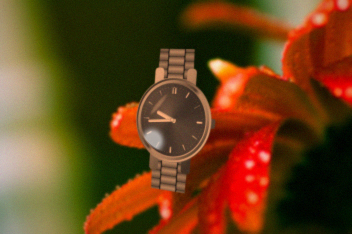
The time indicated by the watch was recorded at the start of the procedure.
9:44
